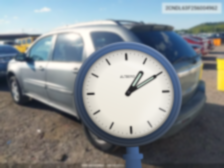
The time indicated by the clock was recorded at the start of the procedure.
1:10
